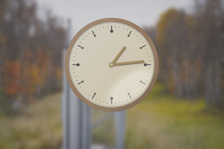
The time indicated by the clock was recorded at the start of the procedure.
1:14
